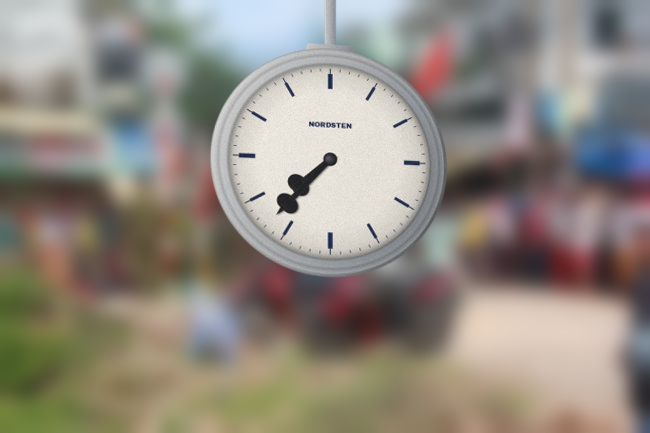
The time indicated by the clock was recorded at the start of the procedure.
7:37
